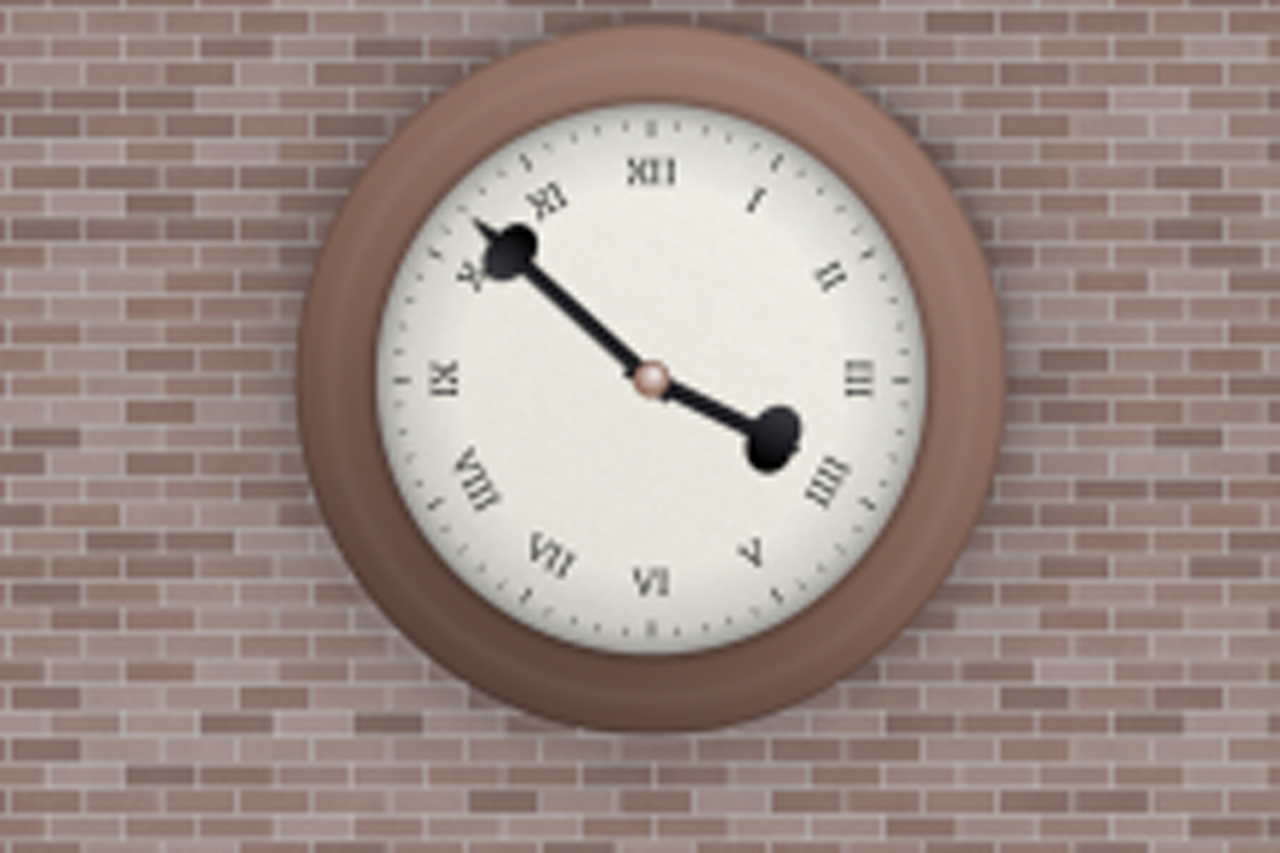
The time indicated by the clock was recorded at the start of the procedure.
3:52
